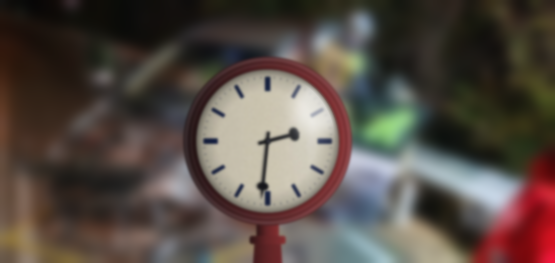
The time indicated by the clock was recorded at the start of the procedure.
2:31
